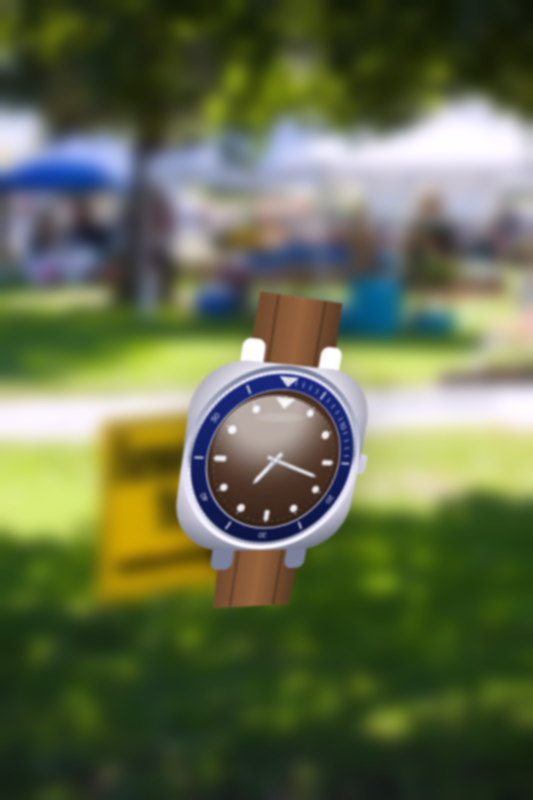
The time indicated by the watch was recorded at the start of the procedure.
7:18
